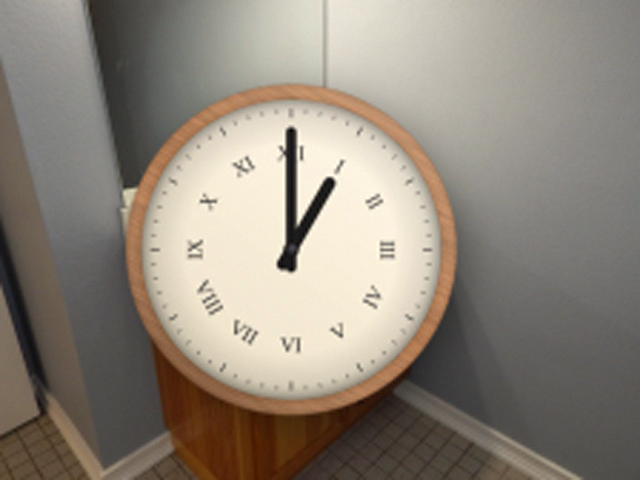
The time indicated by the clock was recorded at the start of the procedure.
1:00
